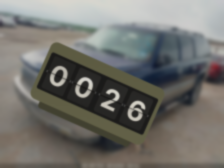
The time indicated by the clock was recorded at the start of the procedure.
0:26
